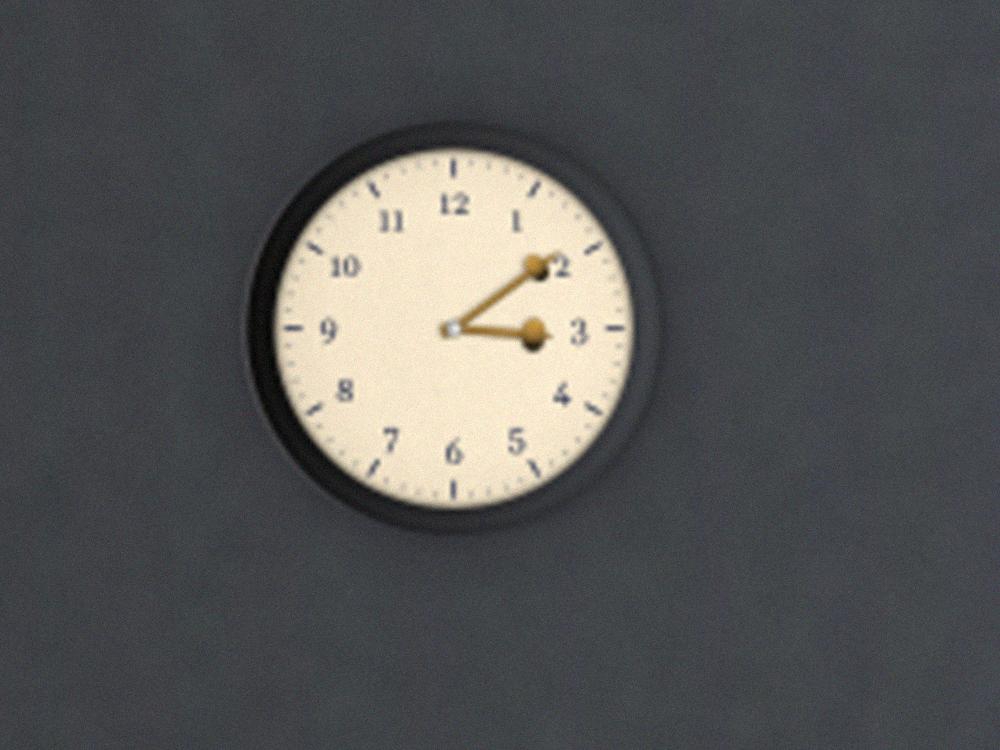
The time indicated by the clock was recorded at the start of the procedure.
3:09
